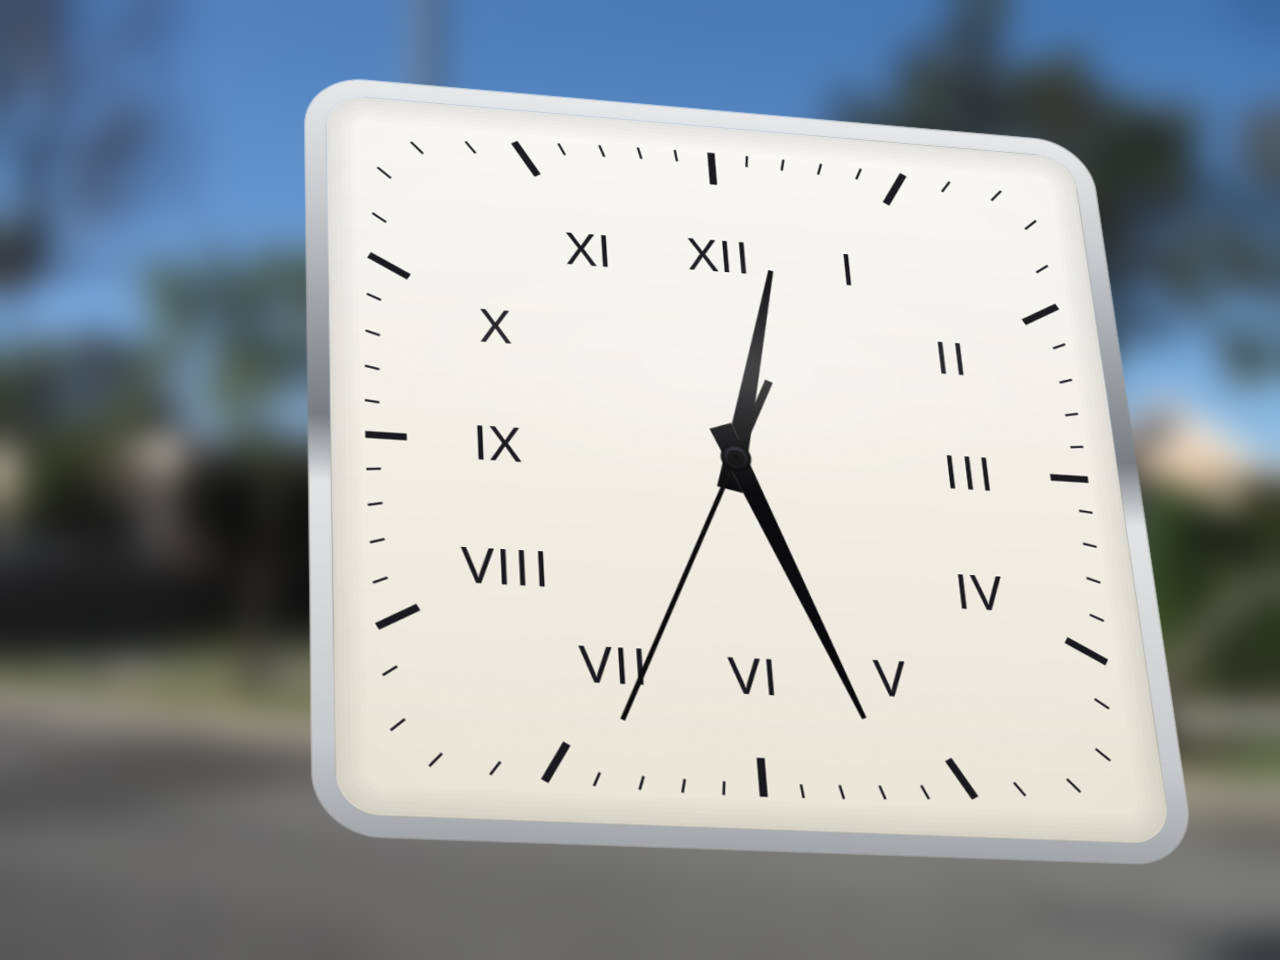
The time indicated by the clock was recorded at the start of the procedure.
12:26:34
